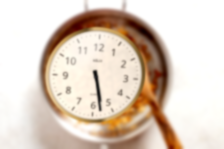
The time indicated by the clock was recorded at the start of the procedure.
5:28
